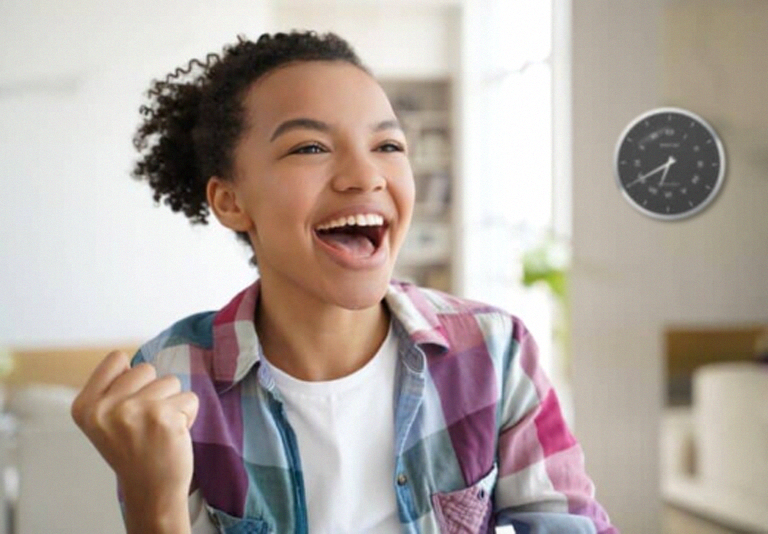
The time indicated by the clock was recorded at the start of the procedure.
6:40
